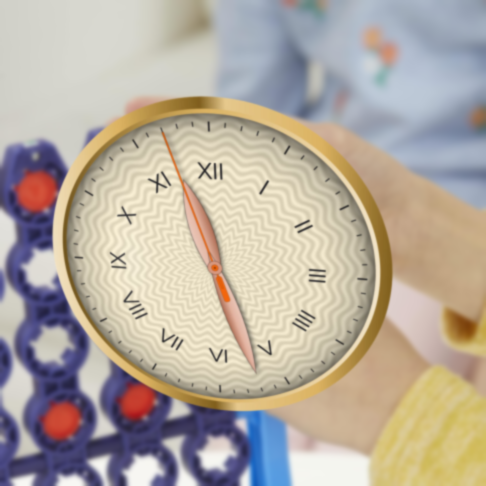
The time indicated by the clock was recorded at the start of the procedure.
11:26:57
